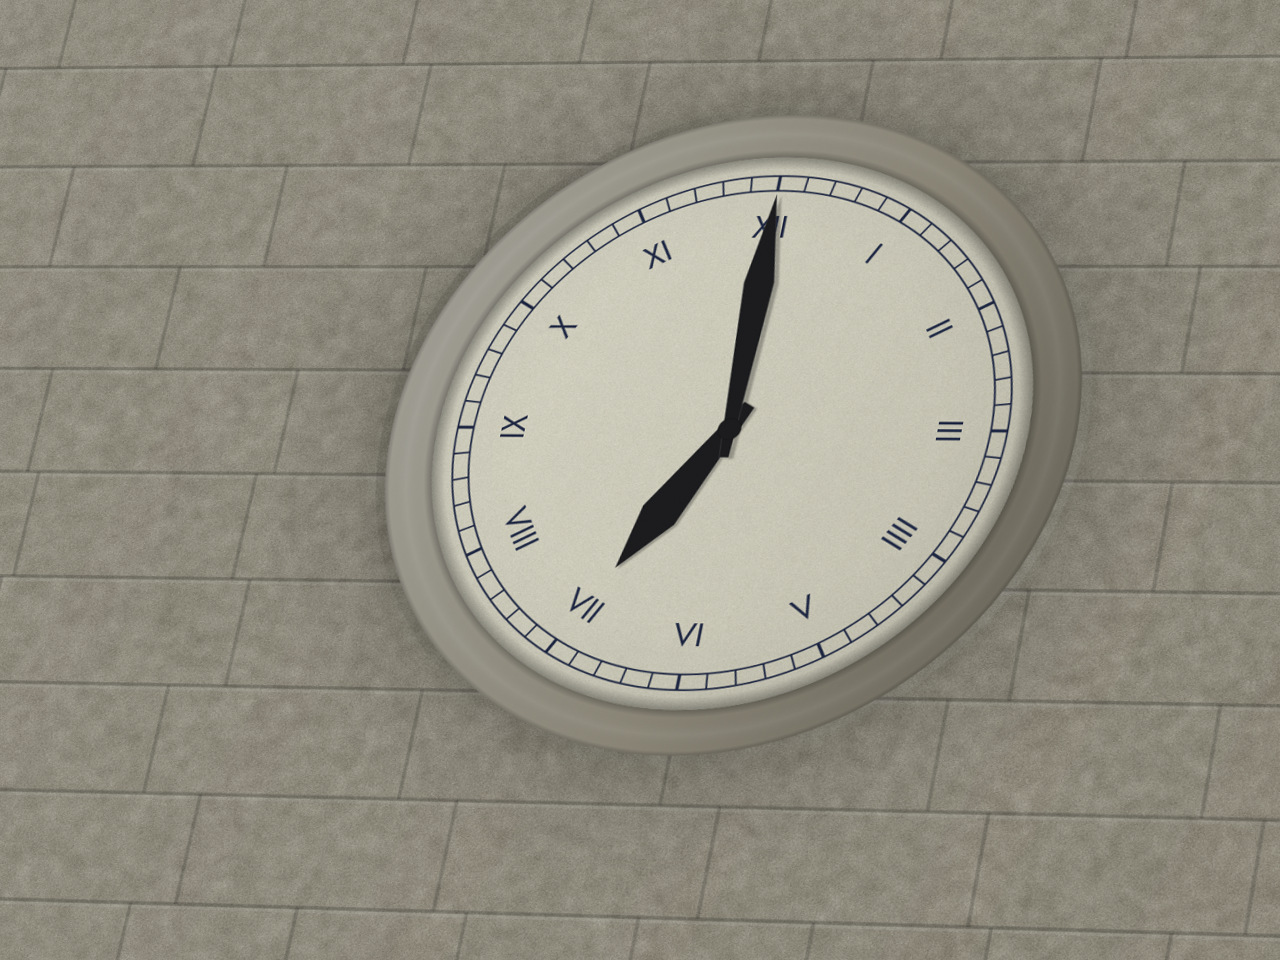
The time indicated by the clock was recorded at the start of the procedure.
7:00
